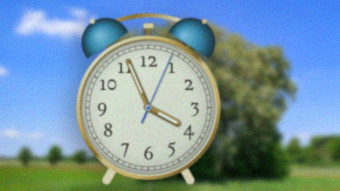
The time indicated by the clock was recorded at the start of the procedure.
3:56:04
